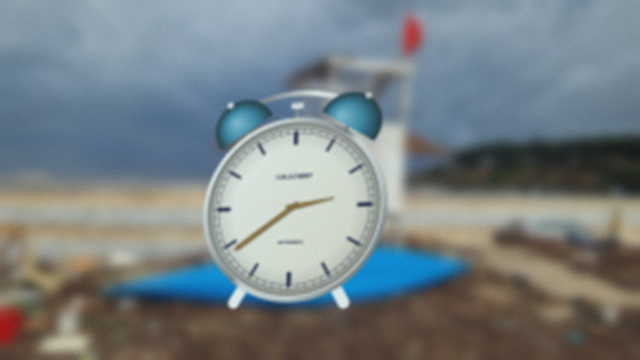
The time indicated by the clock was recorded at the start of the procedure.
2:39
